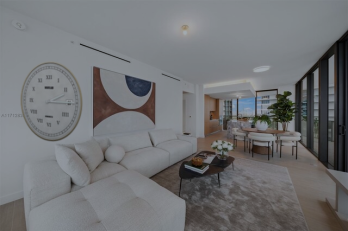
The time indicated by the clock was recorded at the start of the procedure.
2:15
